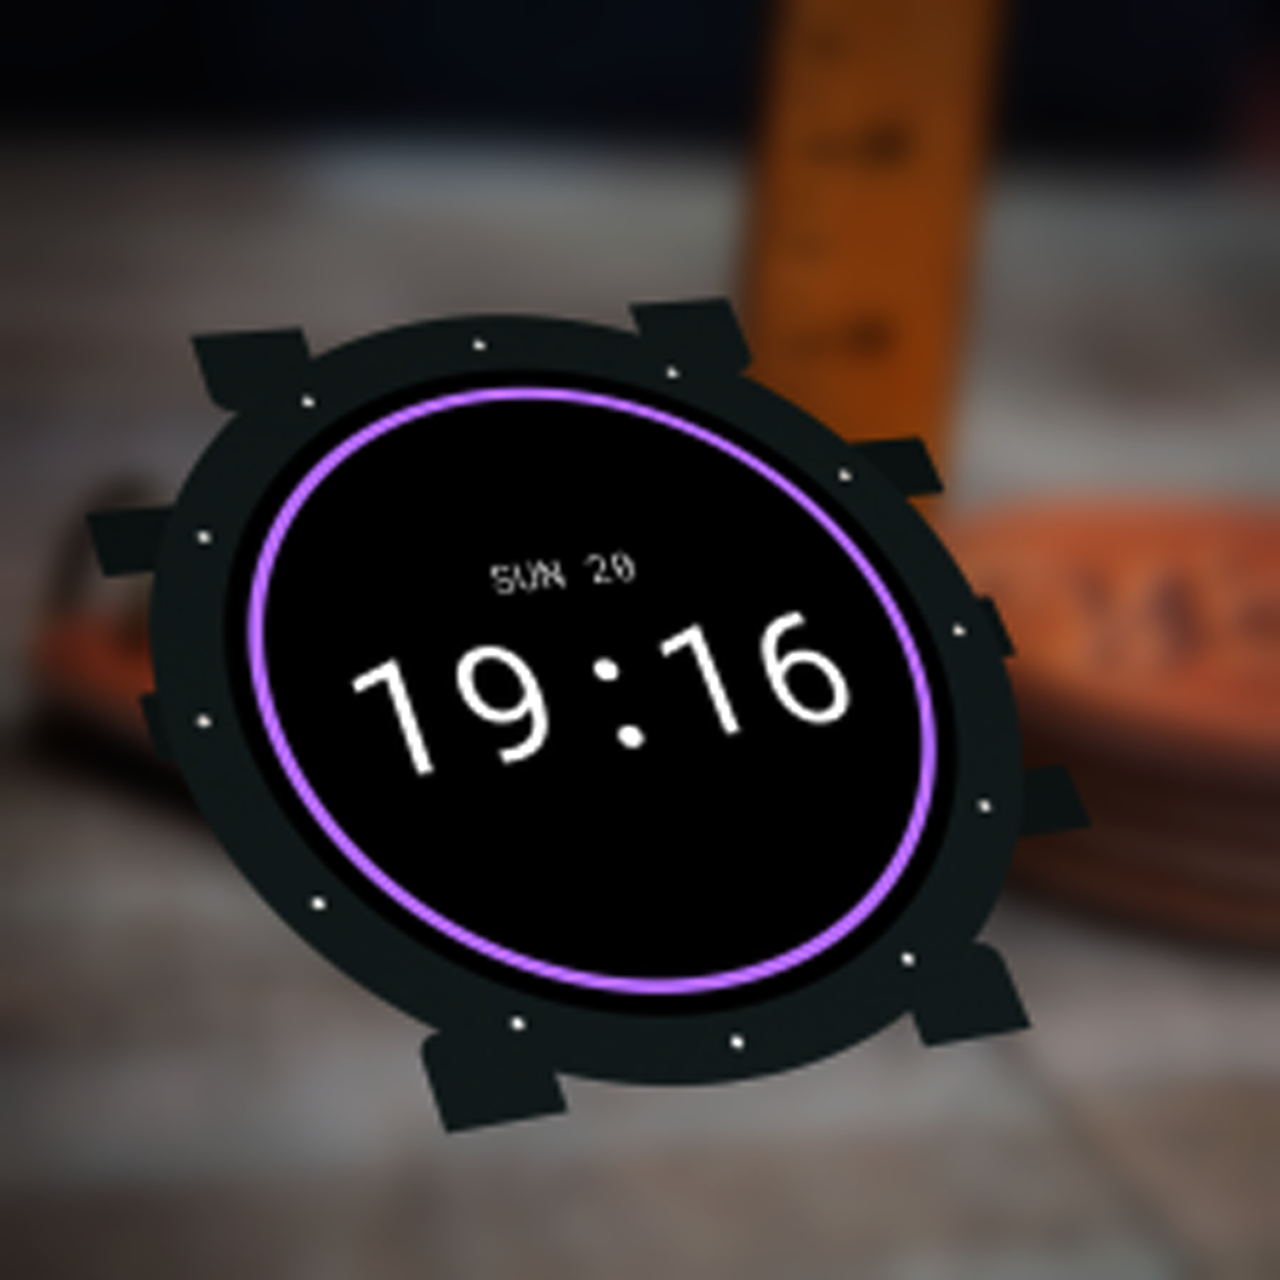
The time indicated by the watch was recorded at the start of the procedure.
19:16
